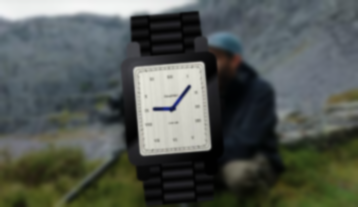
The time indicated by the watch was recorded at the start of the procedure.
9:07
